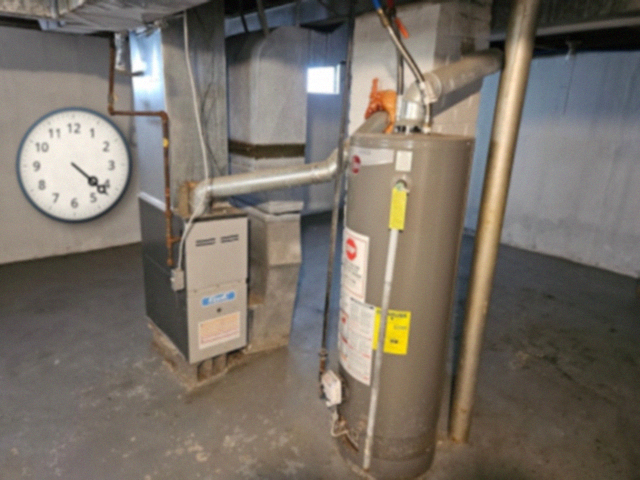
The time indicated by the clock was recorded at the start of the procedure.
4:22
